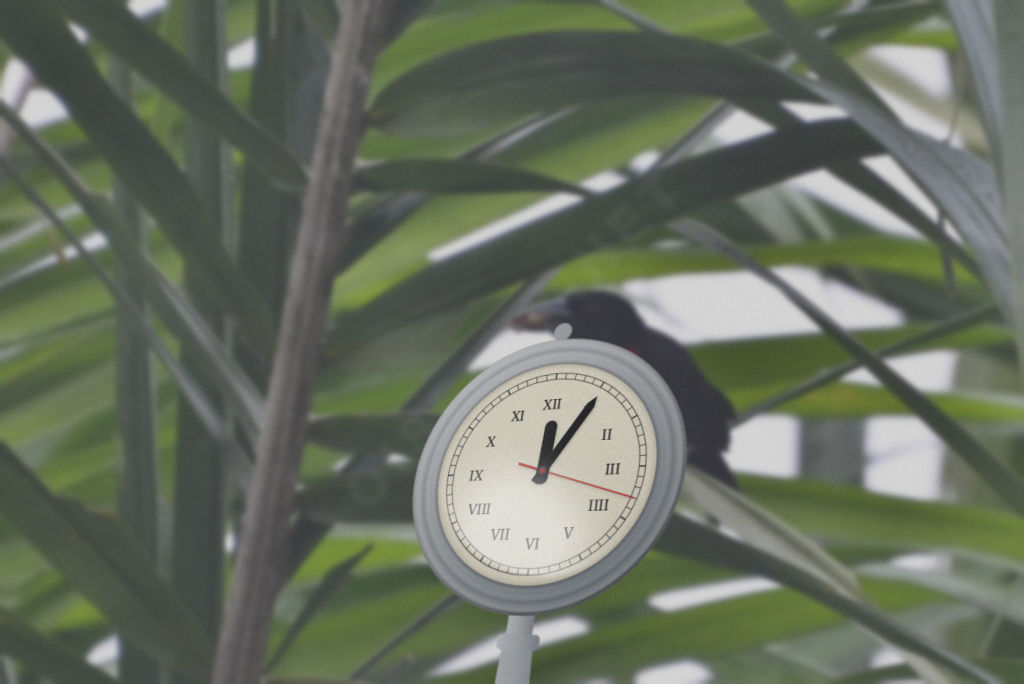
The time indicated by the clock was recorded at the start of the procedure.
12:05:18
